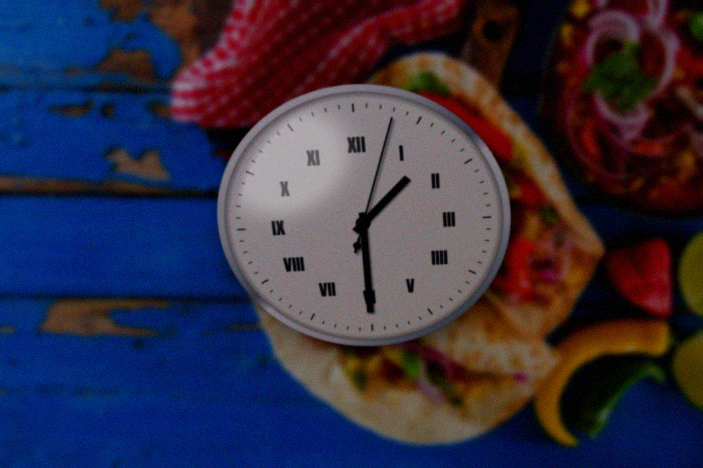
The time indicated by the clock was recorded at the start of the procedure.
1:30:03
